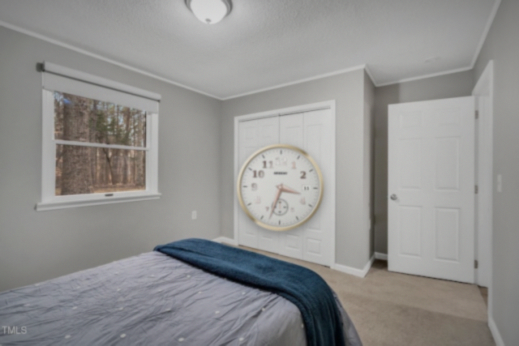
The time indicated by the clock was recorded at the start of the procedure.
3:33
